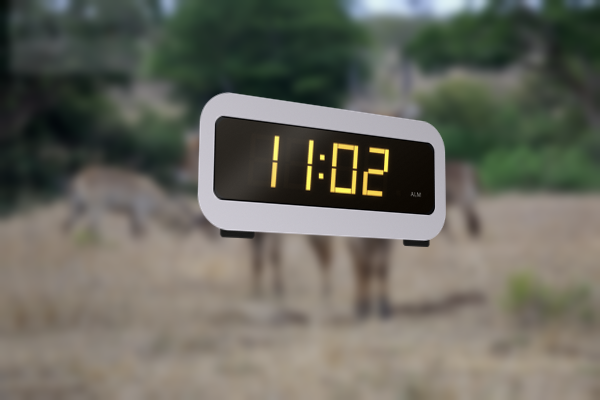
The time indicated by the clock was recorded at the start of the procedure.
11:02
